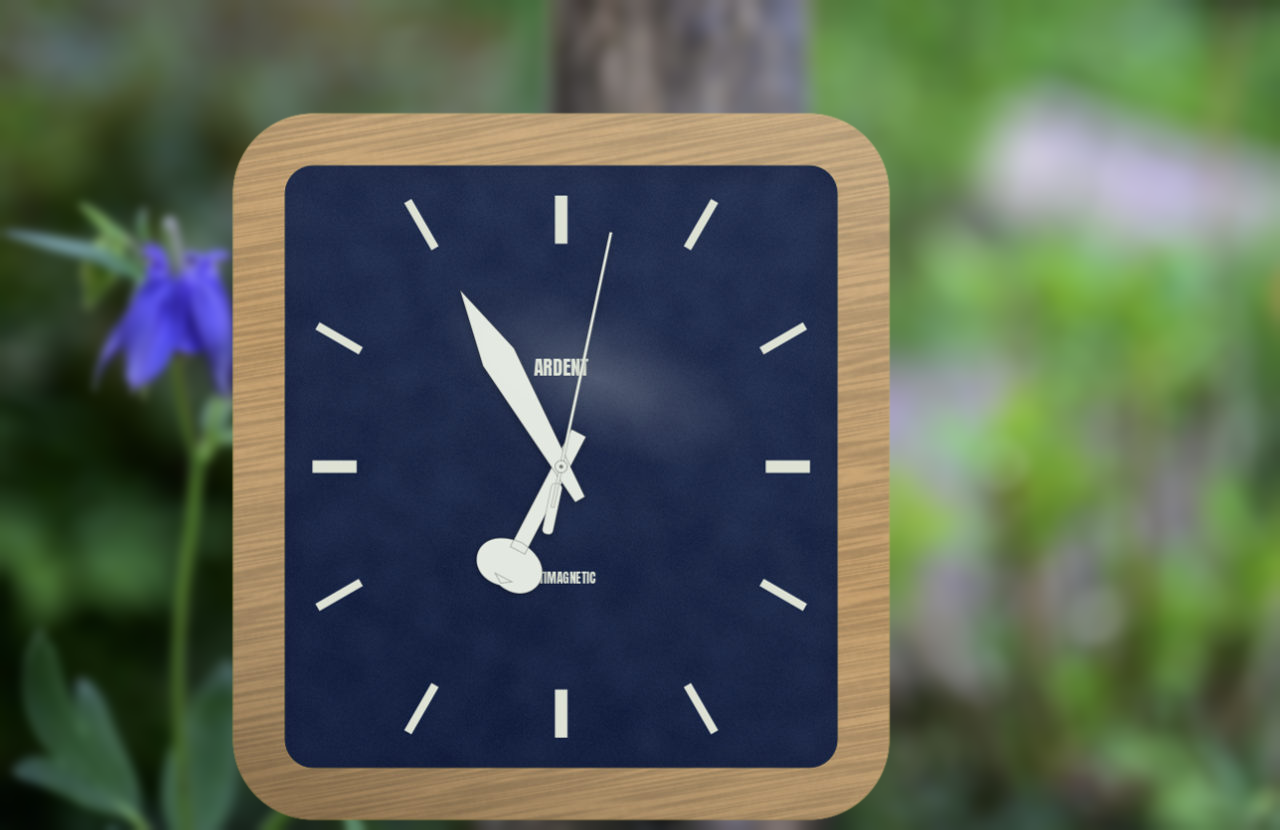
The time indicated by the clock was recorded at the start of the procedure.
6:55:02
